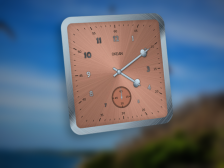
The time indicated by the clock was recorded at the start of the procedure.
4:10
